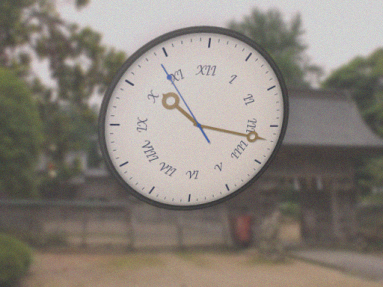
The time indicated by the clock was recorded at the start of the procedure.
10:16:54
